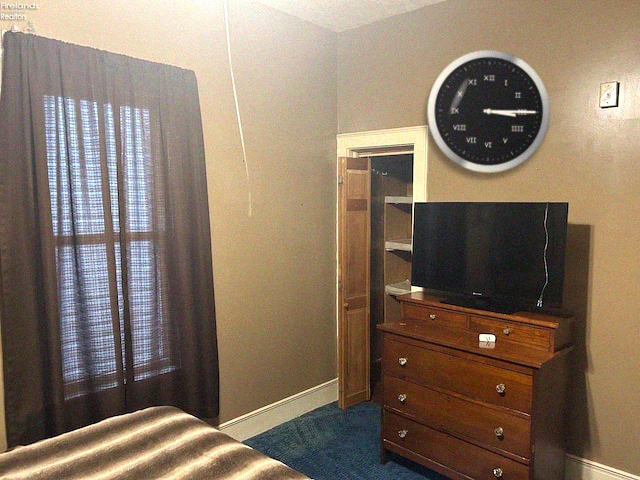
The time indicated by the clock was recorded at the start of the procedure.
3:15
